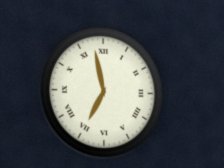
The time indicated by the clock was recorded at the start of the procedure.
6:58
